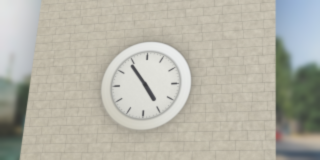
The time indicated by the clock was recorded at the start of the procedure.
4:54
